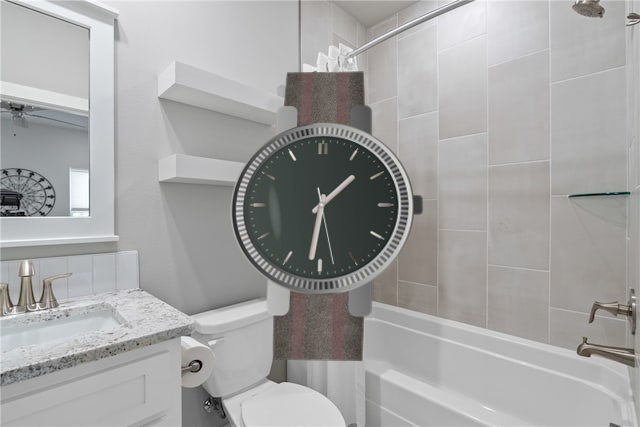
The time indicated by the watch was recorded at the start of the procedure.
1:31:28
